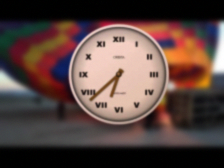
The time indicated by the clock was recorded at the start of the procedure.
6:38
